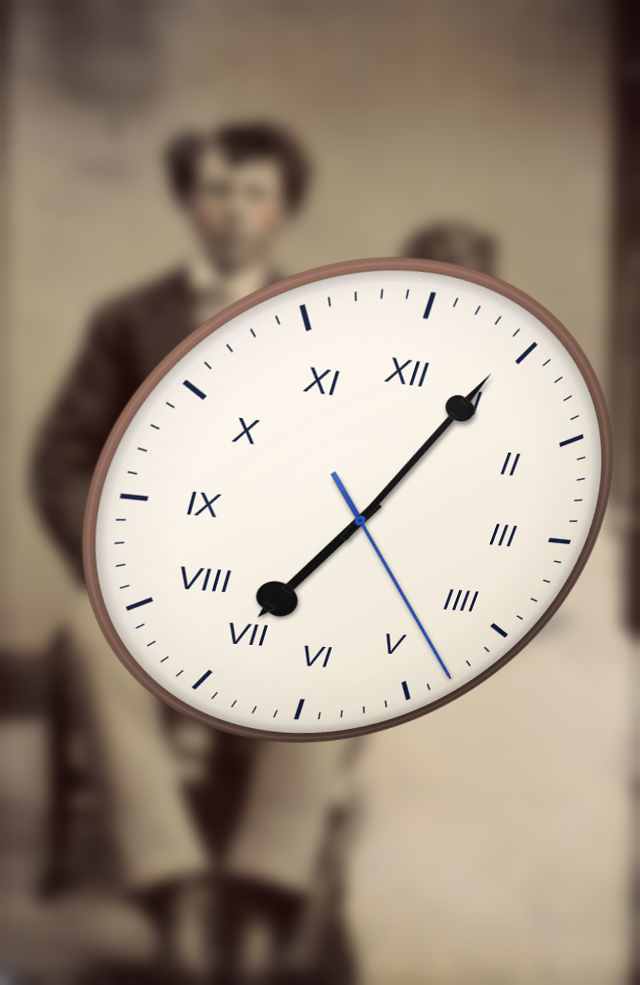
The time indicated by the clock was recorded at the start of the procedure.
7:04:23
